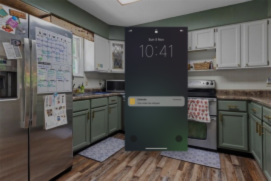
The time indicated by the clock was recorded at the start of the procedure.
10:41
